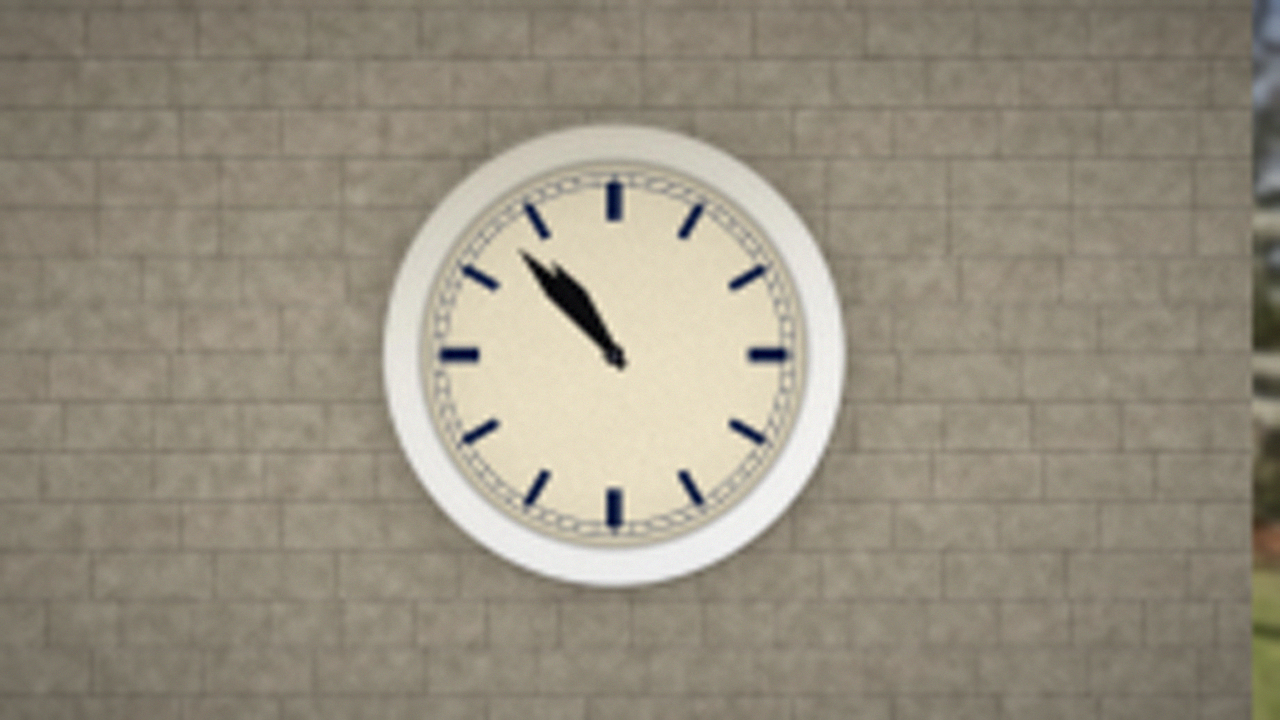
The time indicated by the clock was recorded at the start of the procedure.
10:53
